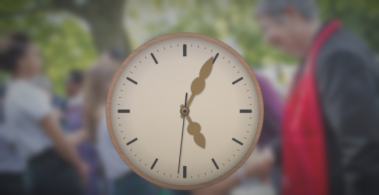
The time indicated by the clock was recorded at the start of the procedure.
5:04:31
